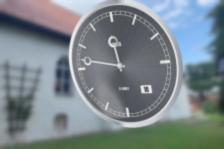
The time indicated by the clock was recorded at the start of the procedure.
11:47
